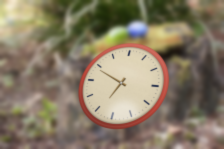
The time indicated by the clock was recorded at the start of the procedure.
6:49
